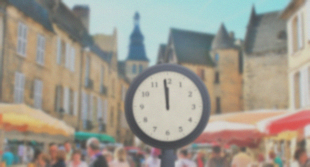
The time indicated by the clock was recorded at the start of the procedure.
11:59
